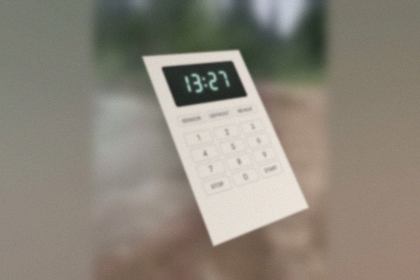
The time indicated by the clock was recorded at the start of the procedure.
13:27
